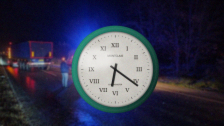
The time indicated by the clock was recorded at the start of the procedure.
6:21
